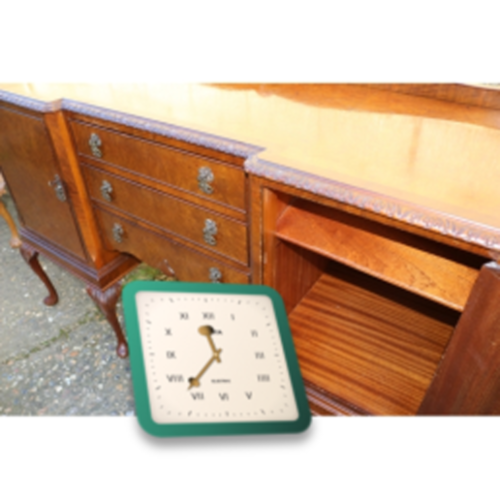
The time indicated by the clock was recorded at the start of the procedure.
11:37
